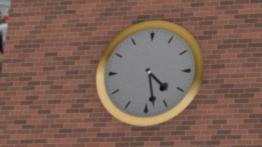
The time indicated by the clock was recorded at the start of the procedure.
4:28
